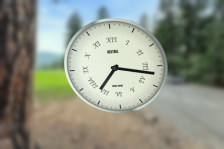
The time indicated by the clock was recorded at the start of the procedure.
7:17
